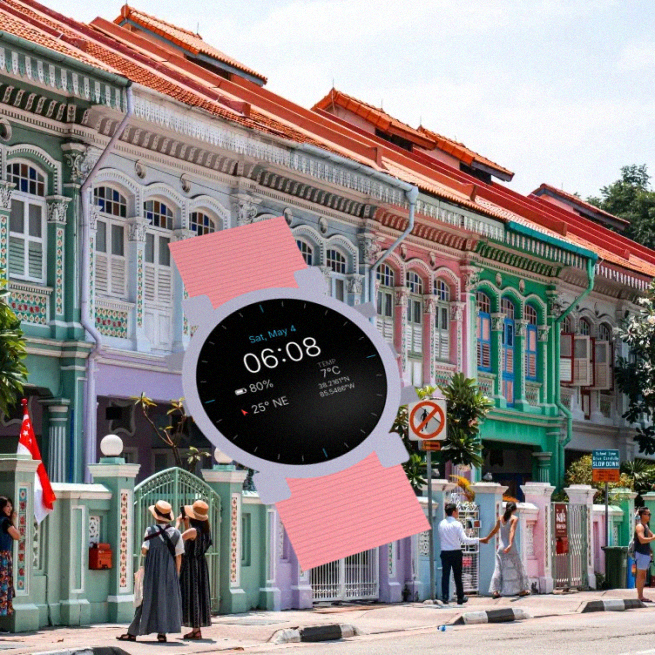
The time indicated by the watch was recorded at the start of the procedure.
6:08
